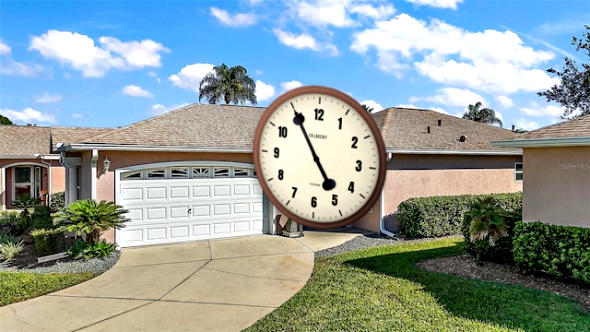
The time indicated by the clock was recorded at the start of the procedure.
4:55
